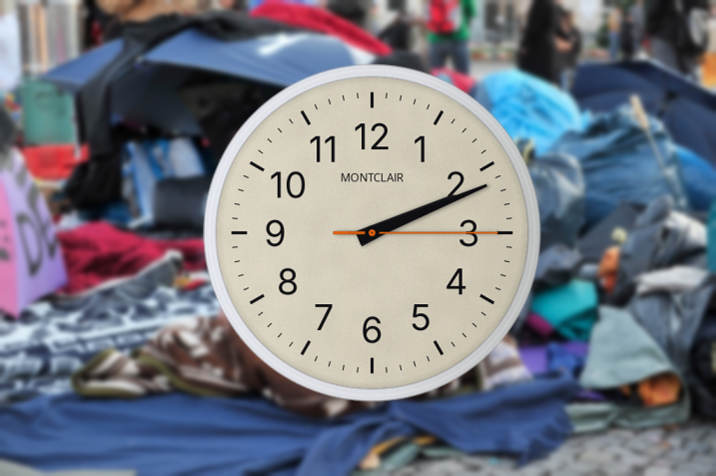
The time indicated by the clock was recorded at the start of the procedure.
2:11:15
